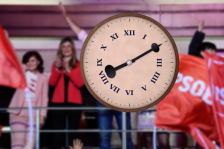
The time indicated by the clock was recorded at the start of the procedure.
8:10
